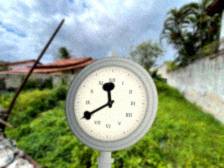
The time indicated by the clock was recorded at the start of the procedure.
11:40
